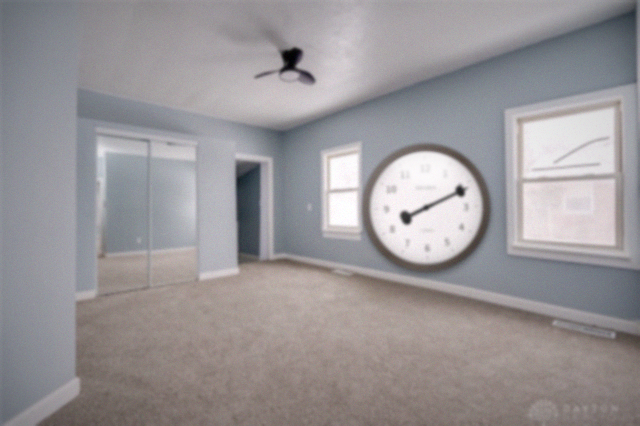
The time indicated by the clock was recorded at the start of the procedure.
8:11
